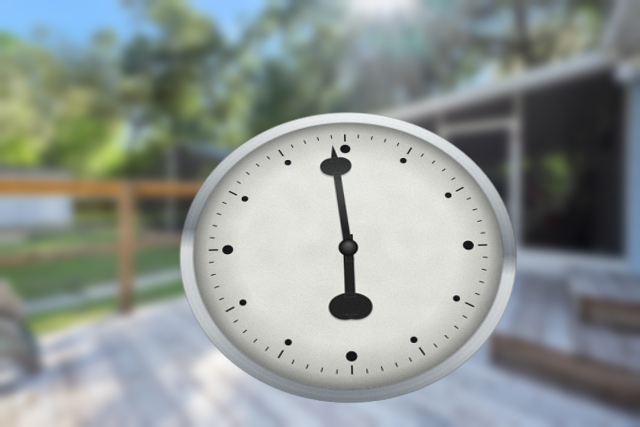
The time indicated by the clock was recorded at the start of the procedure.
5:59
